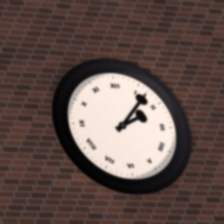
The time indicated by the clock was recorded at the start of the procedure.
2:07
